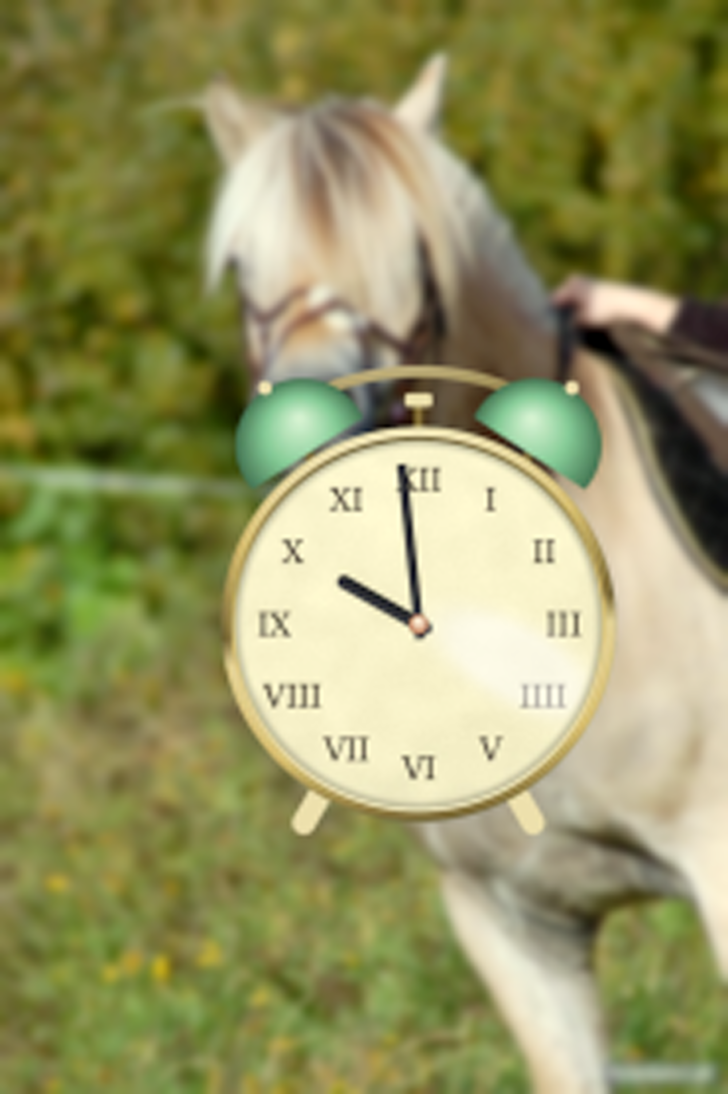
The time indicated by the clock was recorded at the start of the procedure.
9:59
